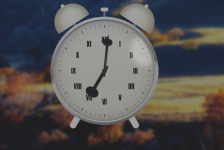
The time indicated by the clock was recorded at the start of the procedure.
7:01
